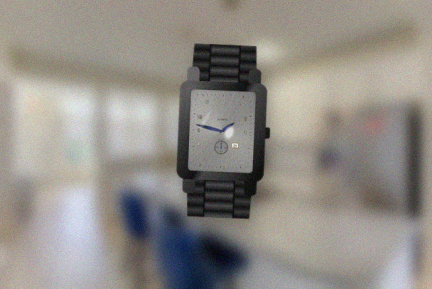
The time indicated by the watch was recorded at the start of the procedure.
1:47
